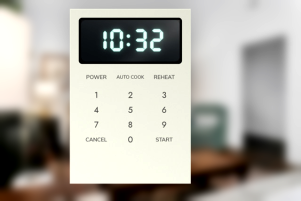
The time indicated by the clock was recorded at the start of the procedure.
10:32
